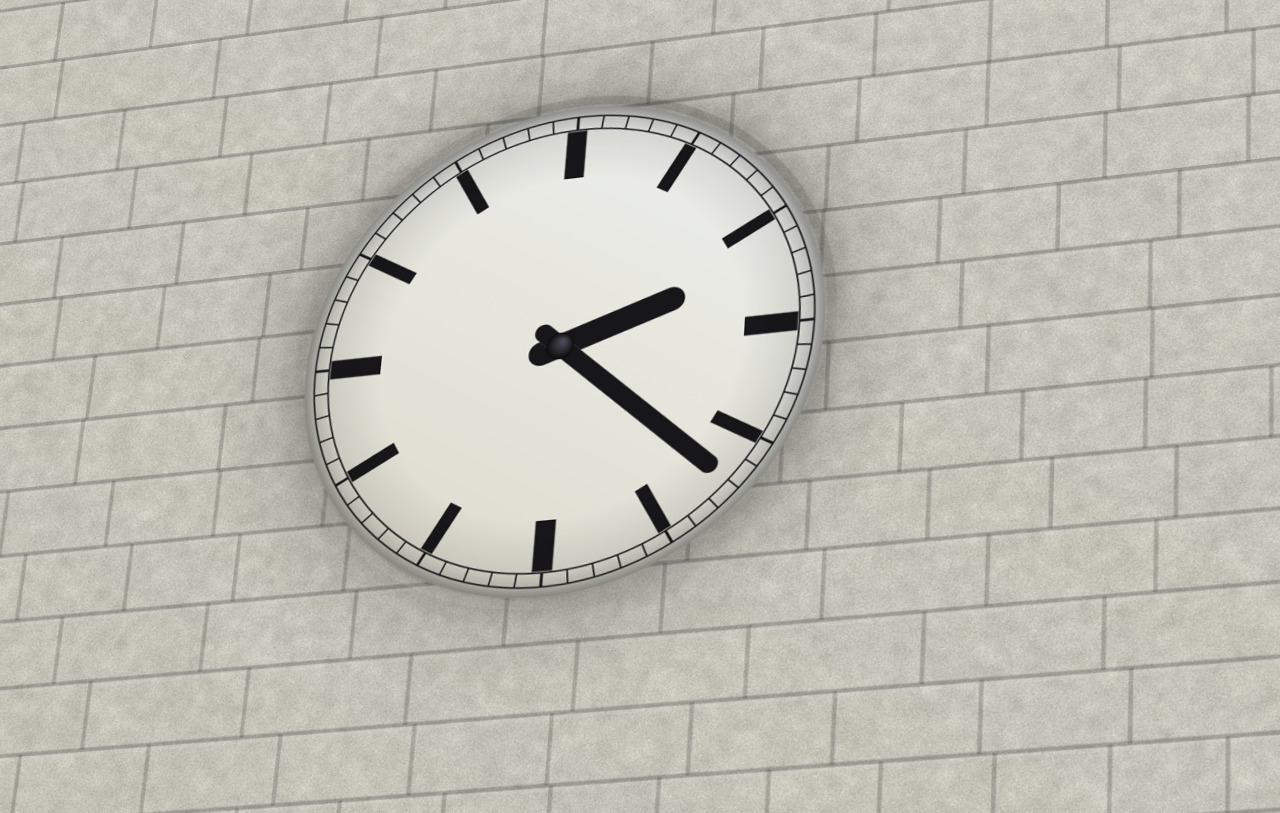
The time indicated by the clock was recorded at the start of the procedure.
2:22
